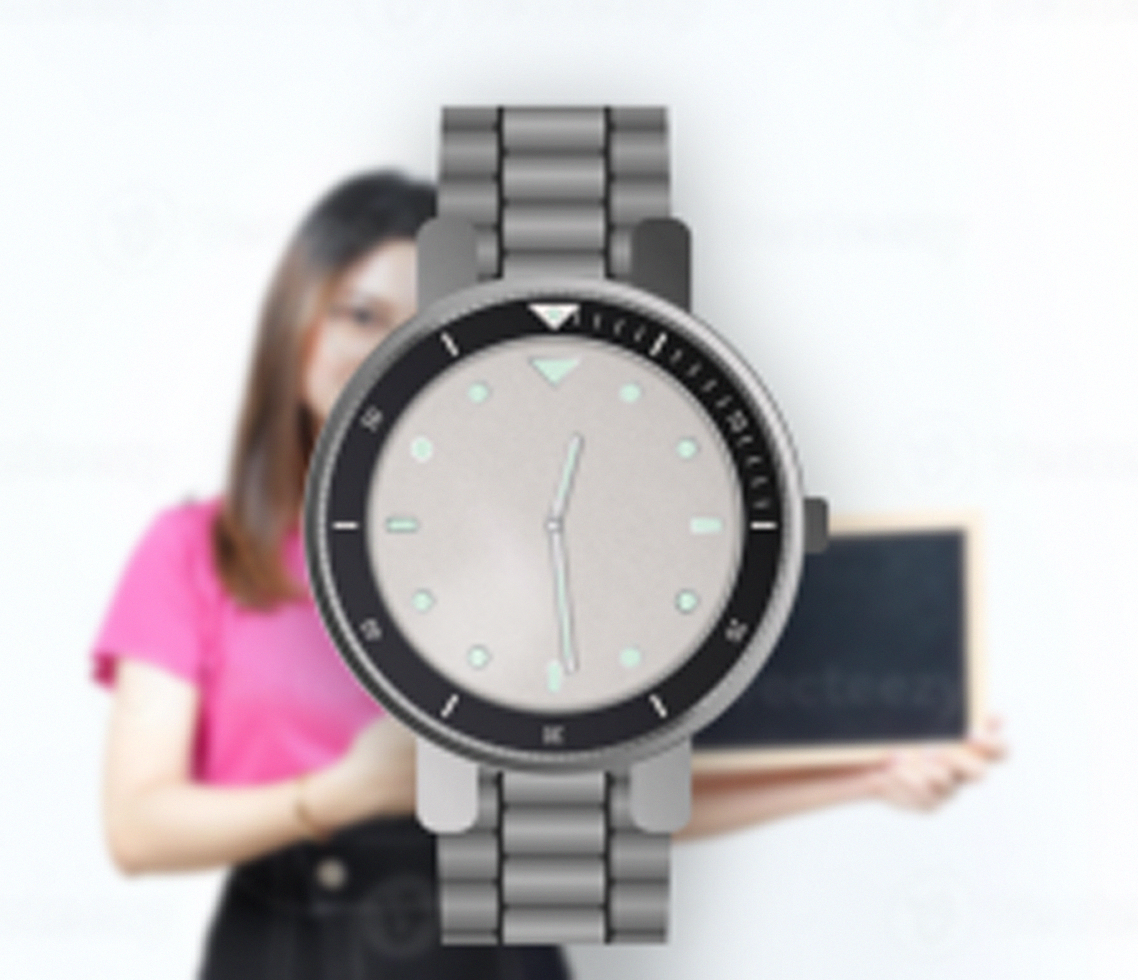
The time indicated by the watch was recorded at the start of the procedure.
12:29
